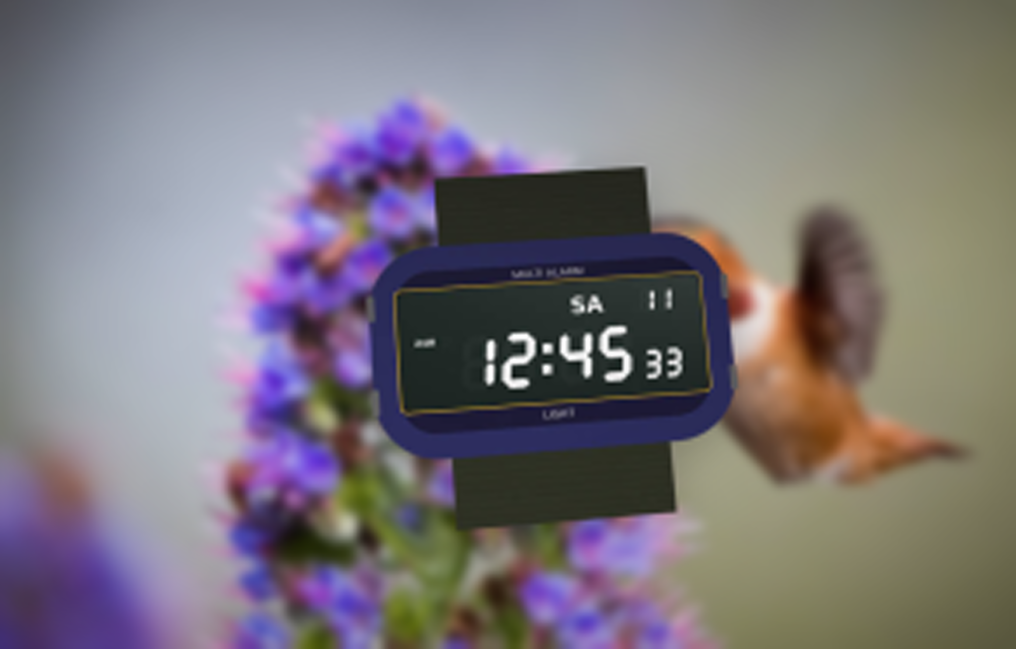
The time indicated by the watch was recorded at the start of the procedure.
12:45:33
